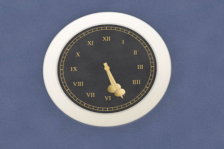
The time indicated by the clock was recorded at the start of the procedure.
5:26
